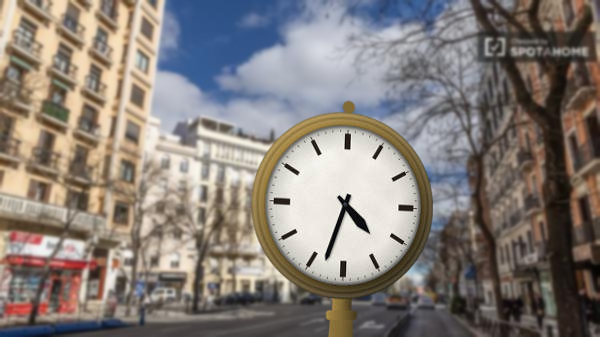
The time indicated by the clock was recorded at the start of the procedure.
4:33
